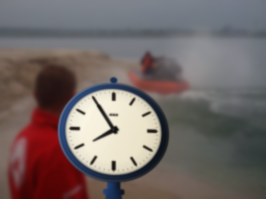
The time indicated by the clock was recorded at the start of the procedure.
7:55
